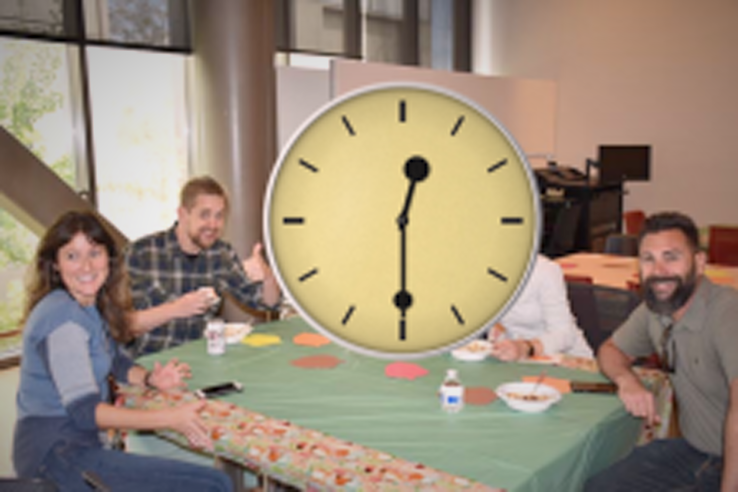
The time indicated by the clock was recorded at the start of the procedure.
12:30
